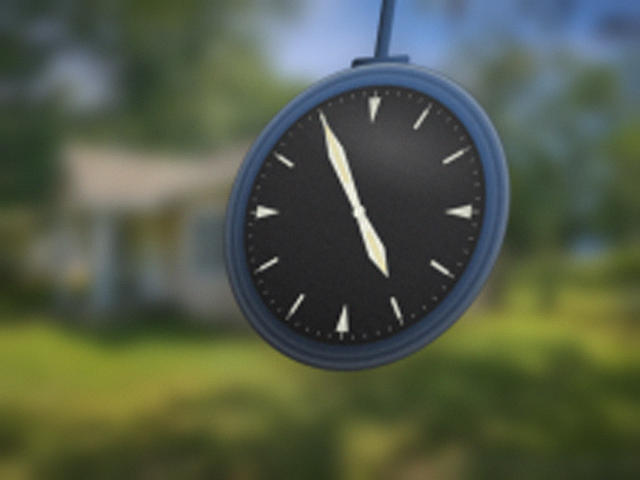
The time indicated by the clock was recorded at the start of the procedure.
4:55
